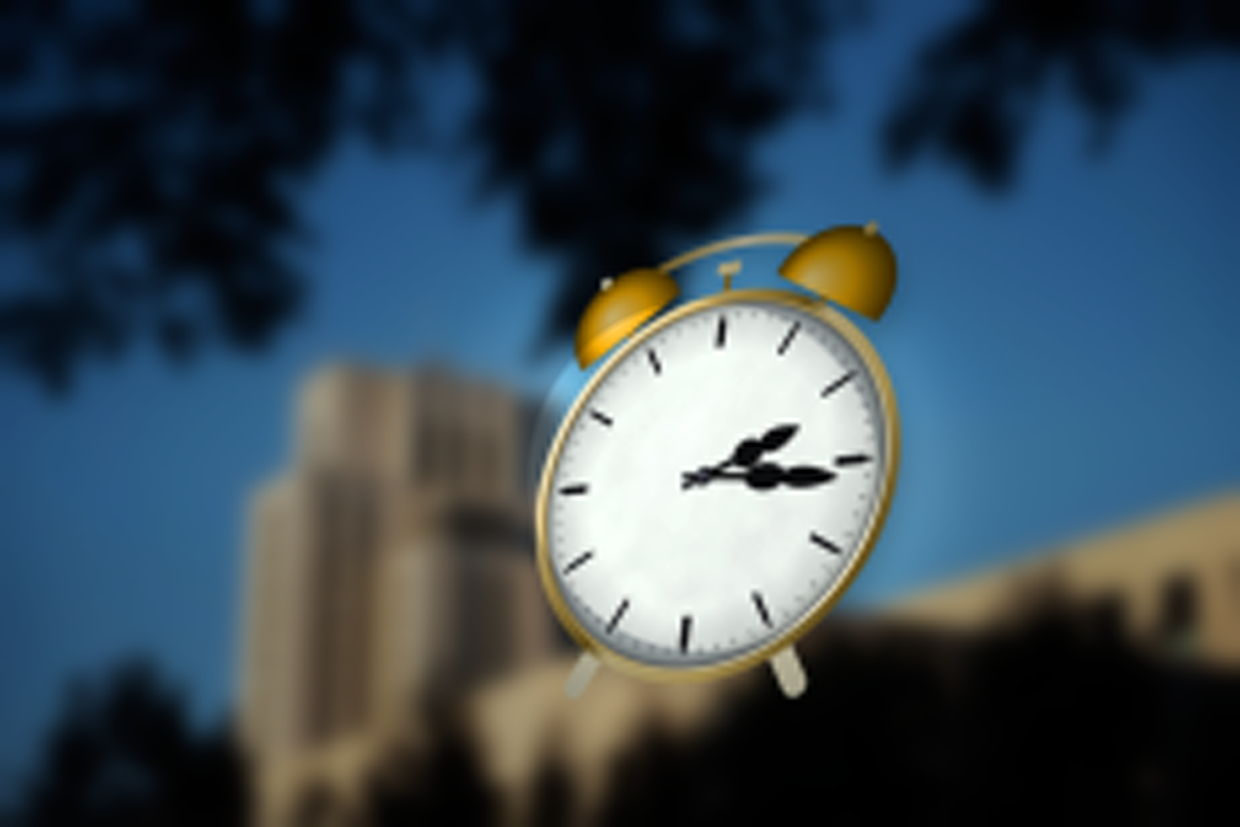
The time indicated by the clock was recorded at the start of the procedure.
2:16
